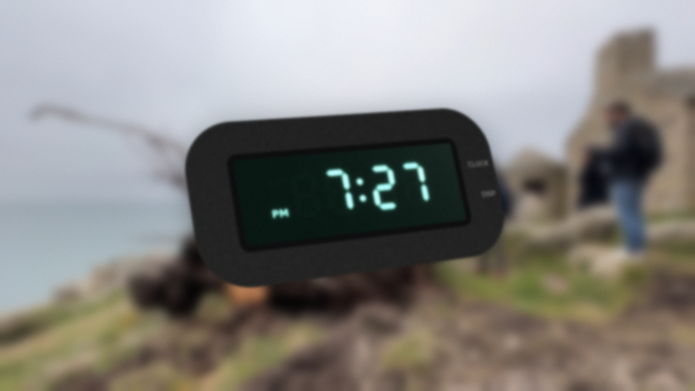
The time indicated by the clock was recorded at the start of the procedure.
7:27
